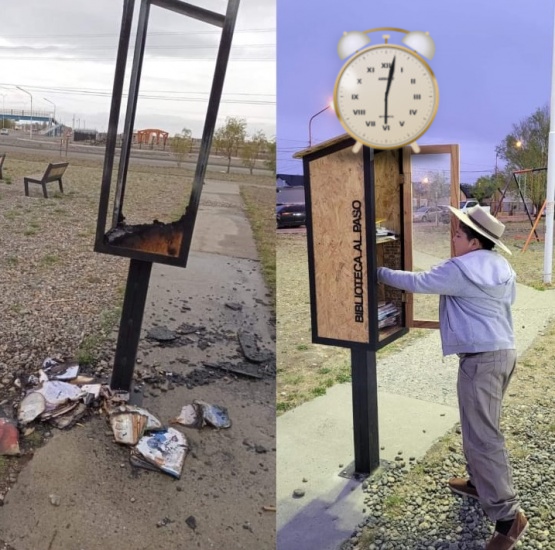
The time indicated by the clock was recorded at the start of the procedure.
6:02
